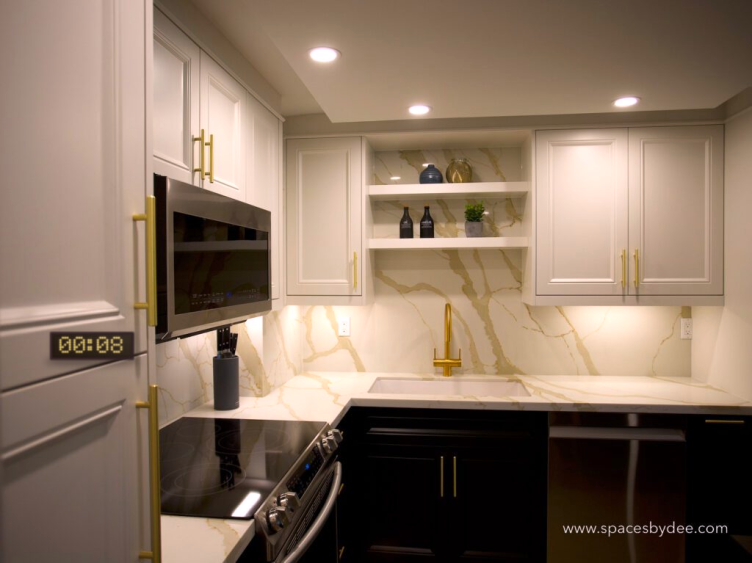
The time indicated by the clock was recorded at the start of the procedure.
0:08
